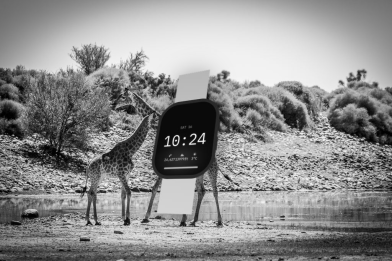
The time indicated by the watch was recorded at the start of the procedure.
10:24
